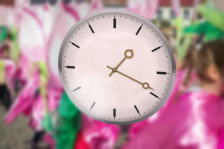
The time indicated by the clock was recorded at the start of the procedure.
1:19
